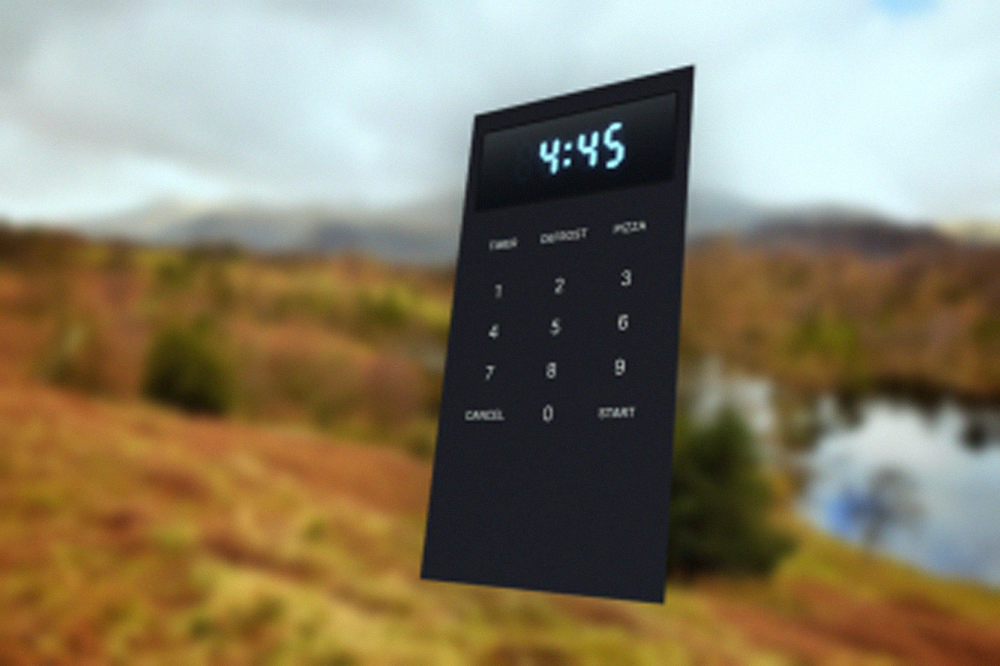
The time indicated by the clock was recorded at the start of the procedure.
4:45
